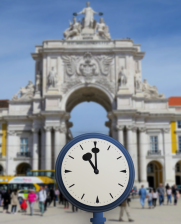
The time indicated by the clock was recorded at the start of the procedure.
11:00
